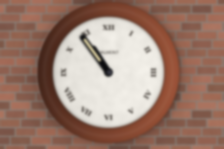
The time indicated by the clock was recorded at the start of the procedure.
10:54
